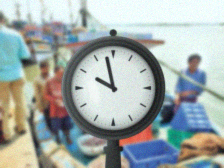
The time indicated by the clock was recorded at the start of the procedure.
9:58
